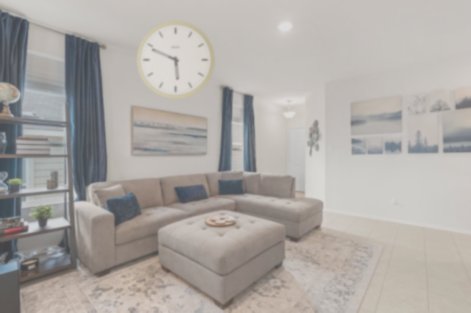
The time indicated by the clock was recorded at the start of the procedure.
5:49
